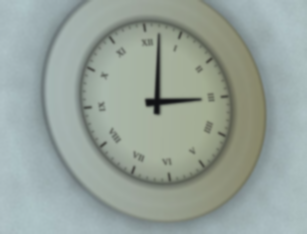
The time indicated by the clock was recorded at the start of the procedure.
3:02
